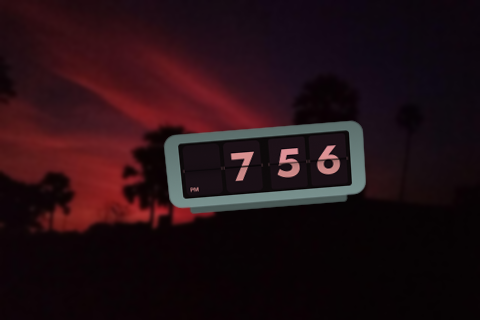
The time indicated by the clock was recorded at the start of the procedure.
7:56
